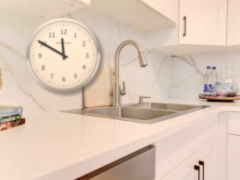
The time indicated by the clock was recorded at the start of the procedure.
11:50
